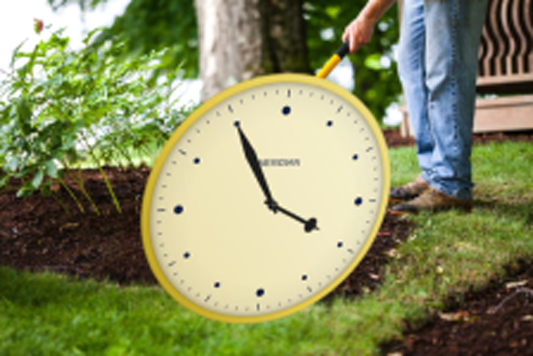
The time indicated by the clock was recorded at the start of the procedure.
3:55
